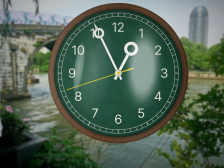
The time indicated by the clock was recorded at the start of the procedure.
12:55:42
